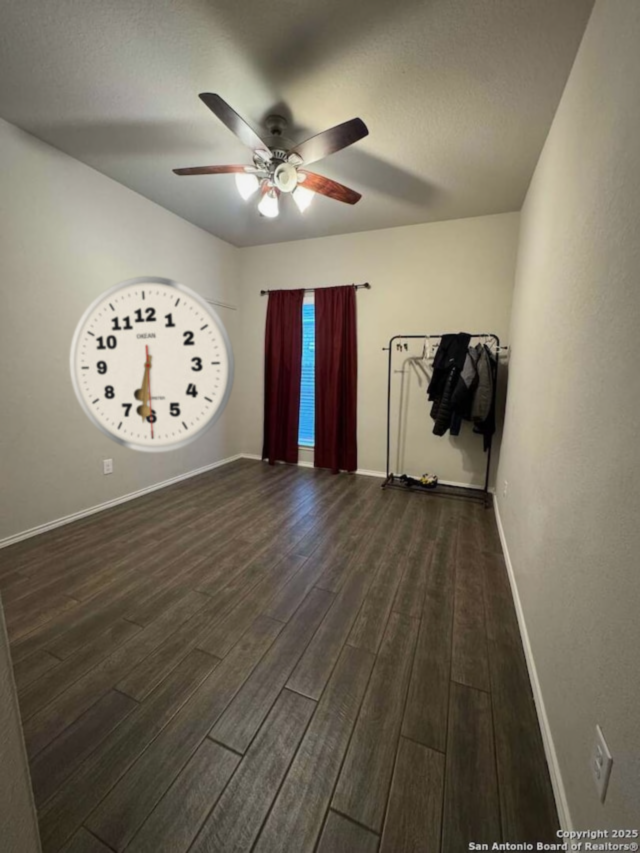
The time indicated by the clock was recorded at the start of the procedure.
6:31:30
